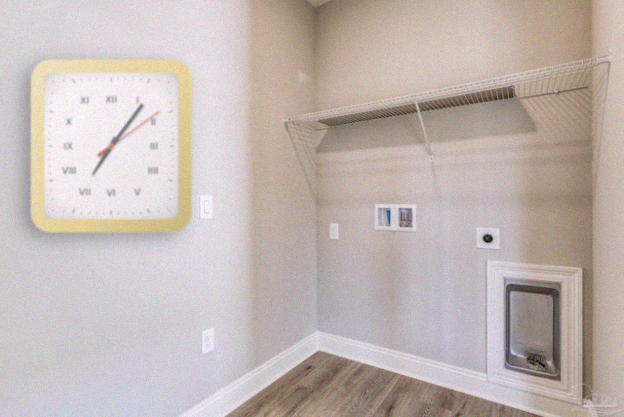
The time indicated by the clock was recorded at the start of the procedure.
7:06:09
